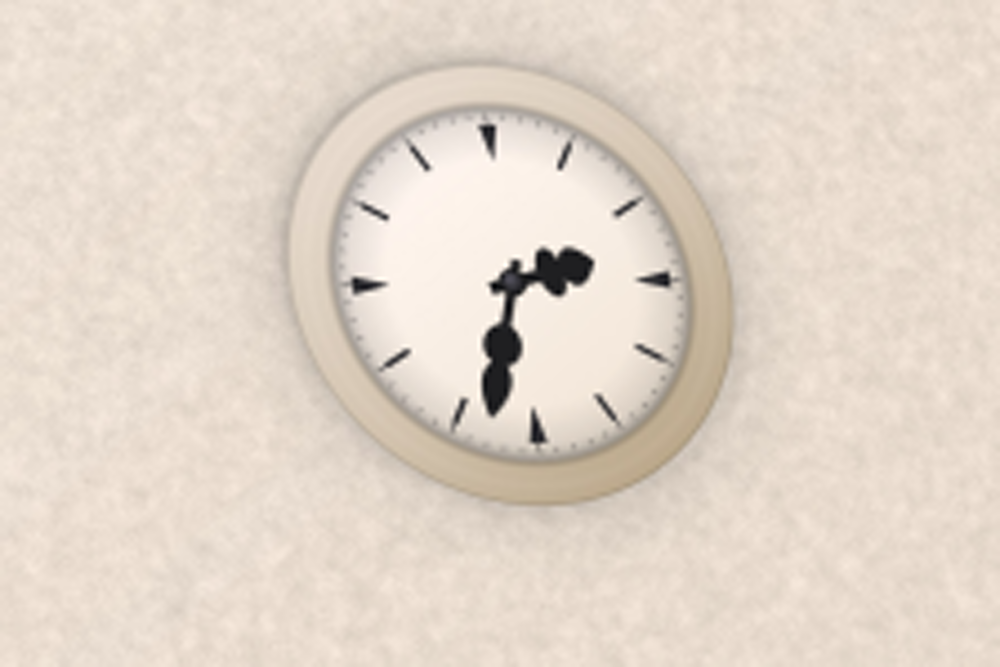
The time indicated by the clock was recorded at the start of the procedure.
2:33
